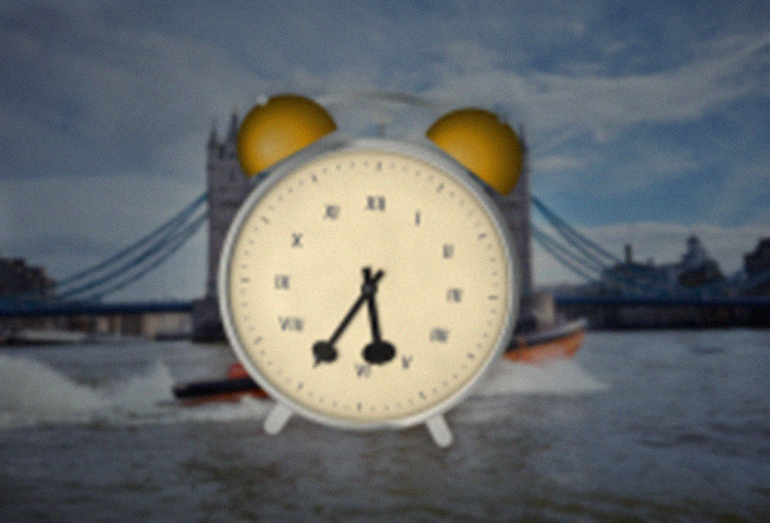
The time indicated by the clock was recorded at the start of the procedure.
5:35
